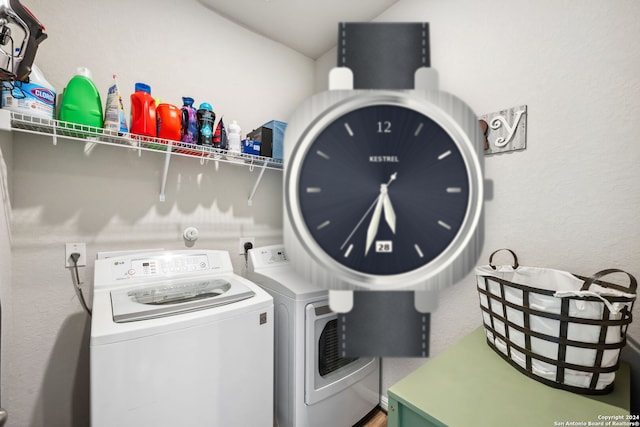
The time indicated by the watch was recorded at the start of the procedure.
5:32:36
